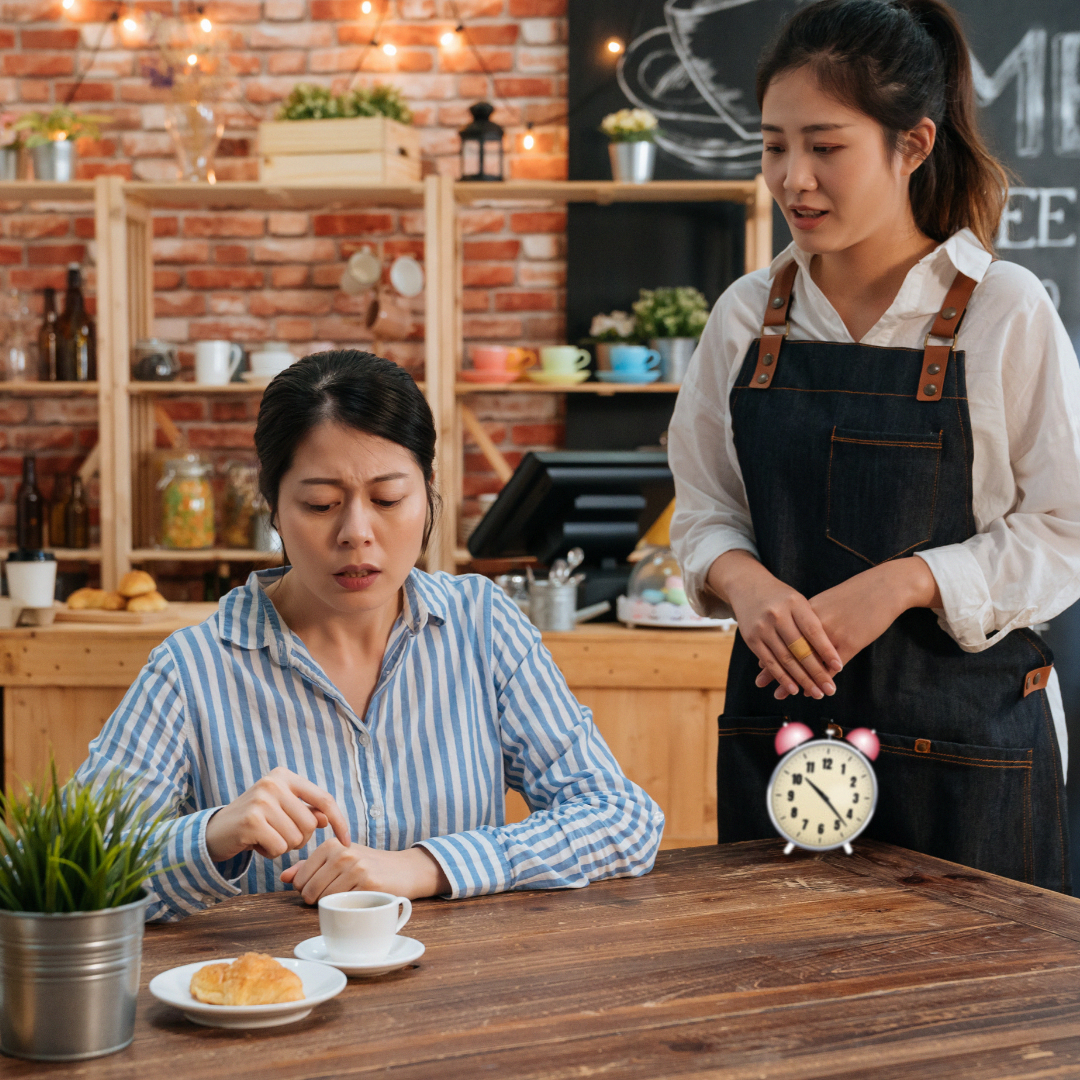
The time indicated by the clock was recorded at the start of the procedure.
10:23
